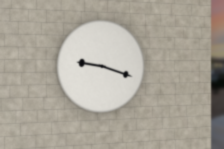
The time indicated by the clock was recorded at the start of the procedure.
9:18
